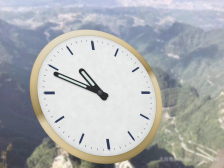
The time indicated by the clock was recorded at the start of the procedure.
10:49
